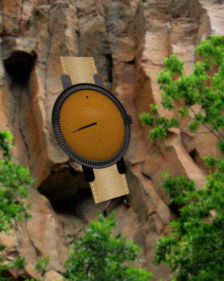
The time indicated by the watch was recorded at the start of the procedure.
8:43
